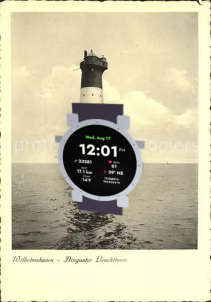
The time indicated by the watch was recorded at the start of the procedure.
12:01
